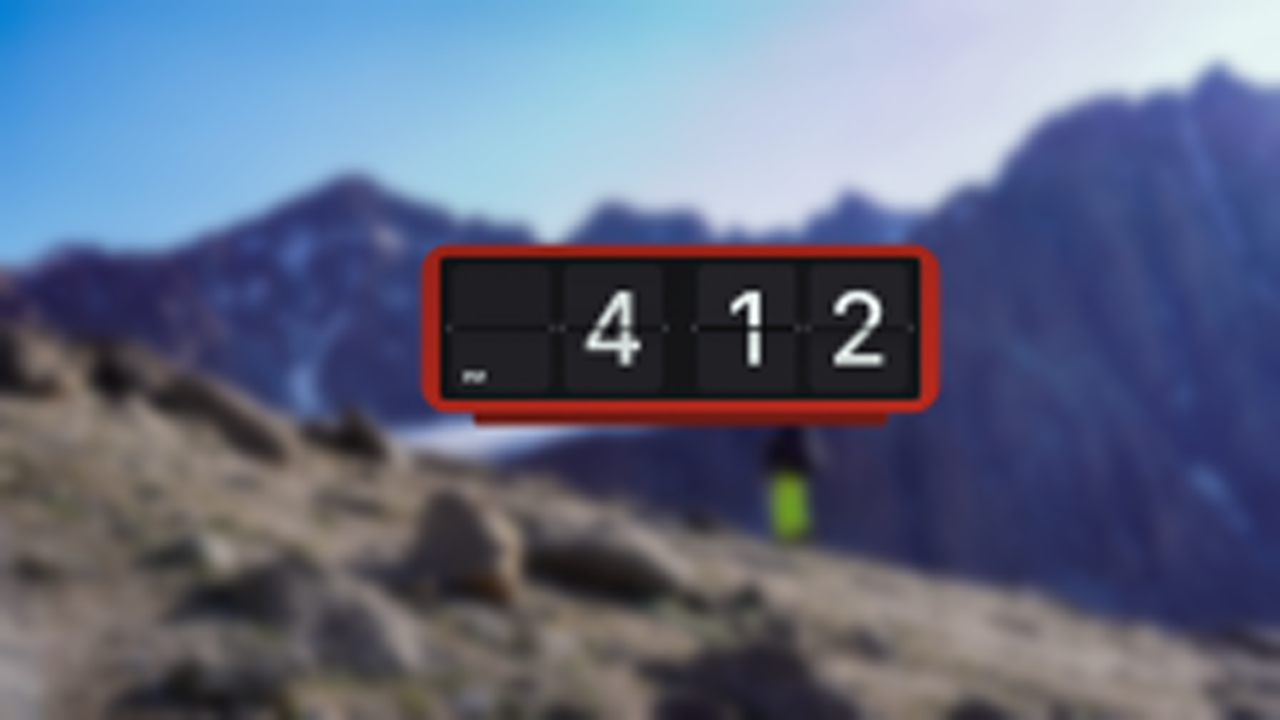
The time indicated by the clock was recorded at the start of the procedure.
4:12
